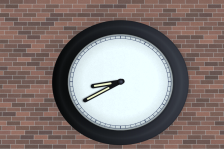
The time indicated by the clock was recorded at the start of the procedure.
8:40
